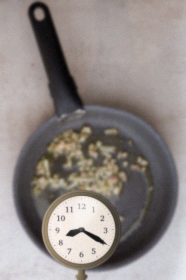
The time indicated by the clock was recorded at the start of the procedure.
8:20
